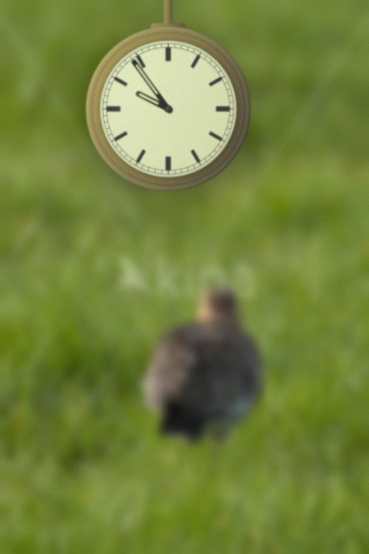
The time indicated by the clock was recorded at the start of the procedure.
9:54
